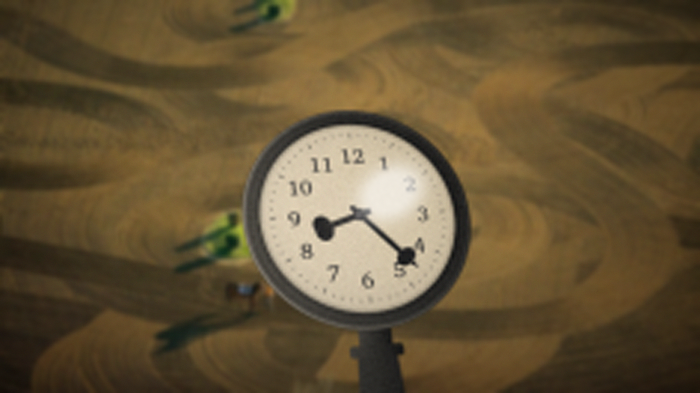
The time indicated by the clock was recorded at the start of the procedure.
8:23
